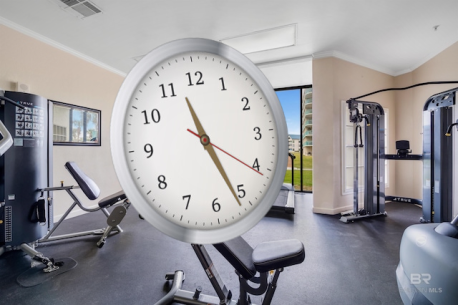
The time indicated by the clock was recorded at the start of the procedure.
11:26:21
